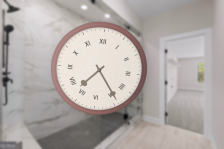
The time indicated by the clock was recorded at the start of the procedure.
7:24
